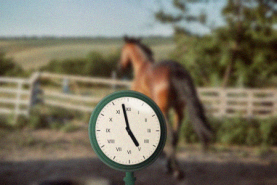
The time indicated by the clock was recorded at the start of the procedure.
4:58
